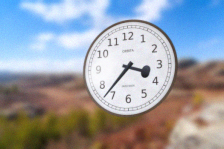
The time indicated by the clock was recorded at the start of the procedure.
3:37
